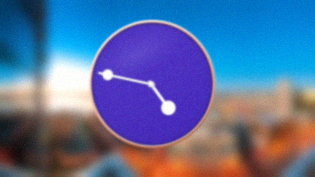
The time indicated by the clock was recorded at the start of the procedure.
4:47
